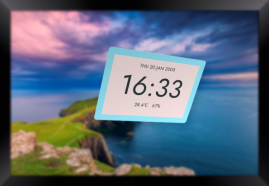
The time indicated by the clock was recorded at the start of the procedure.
16:33
